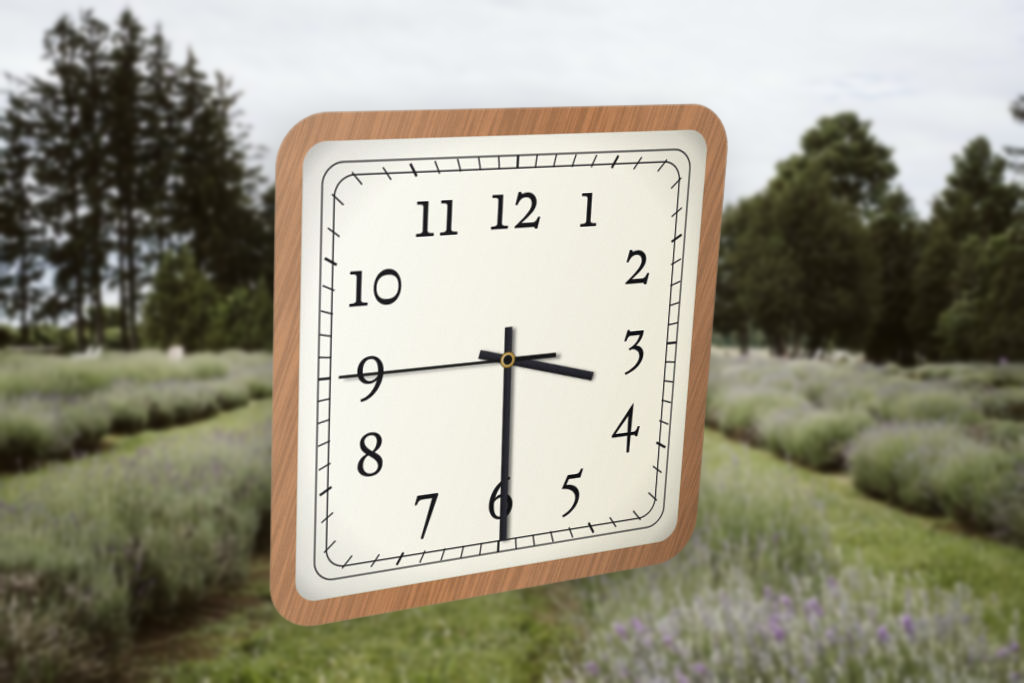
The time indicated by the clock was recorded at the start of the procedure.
3:29:45
